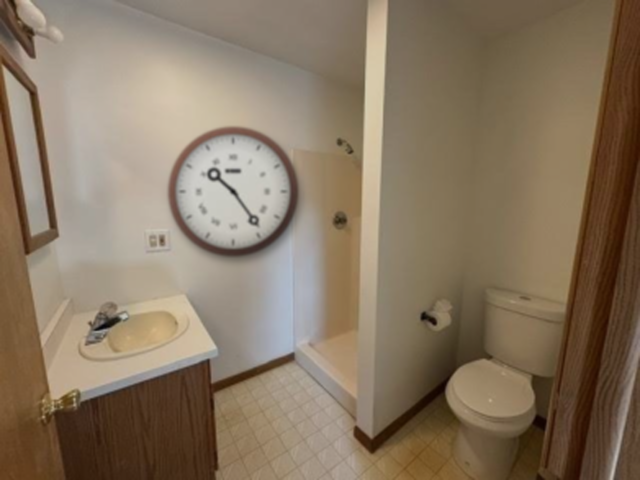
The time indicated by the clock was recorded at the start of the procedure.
10:24
